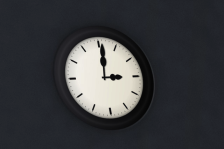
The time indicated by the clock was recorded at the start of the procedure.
3:01
